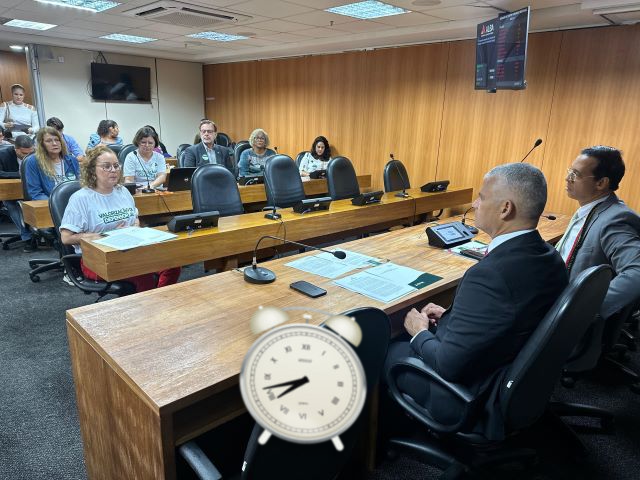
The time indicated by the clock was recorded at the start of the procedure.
7:42
